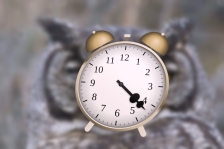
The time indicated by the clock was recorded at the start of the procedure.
4:22
